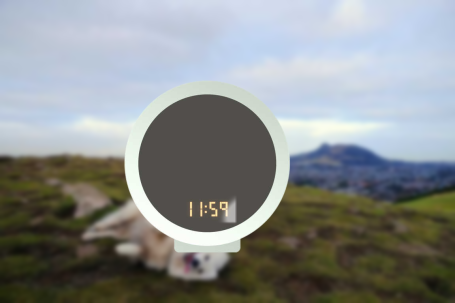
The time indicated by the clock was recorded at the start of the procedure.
11:59
